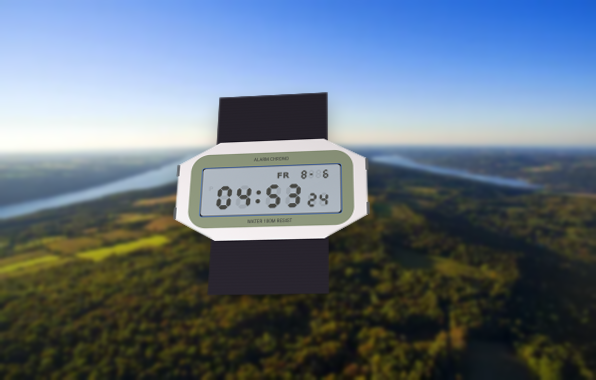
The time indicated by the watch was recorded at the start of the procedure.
4:53:24
